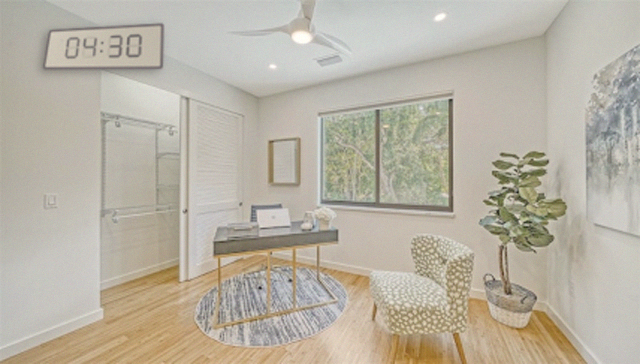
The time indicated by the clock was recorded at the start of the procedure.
4:30
